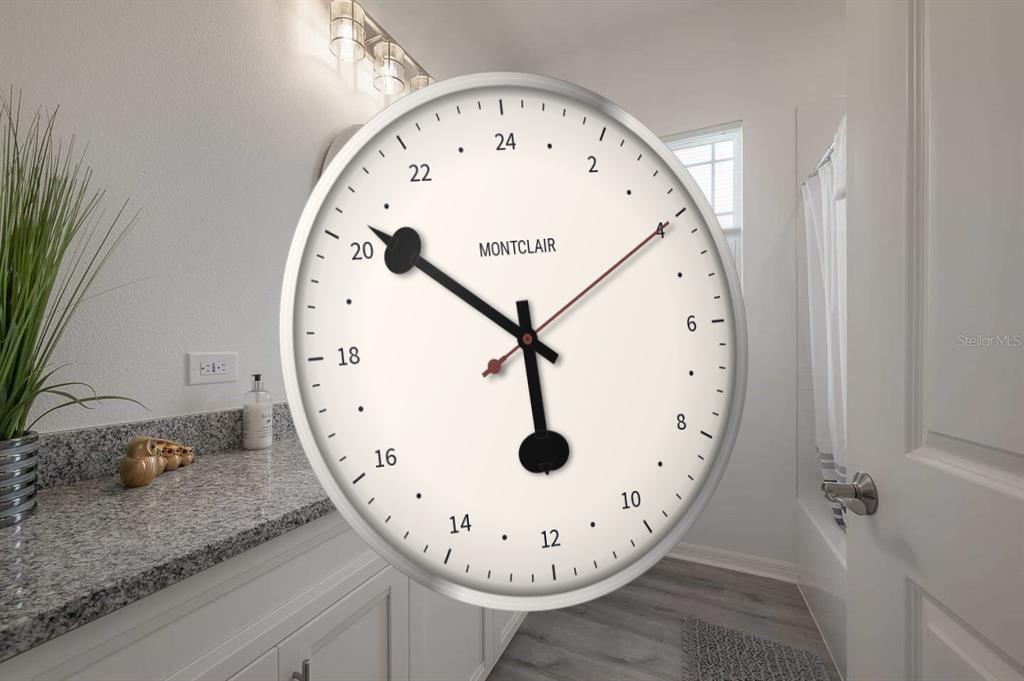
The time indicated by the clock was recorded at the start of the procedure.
11:51:10
